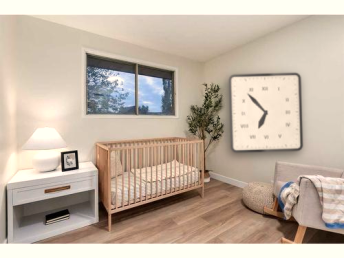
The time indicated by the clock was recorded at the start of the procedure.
6:53
